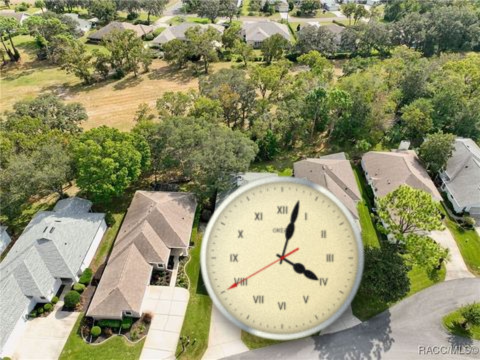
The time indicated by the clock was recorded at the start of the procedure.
4:02:40
